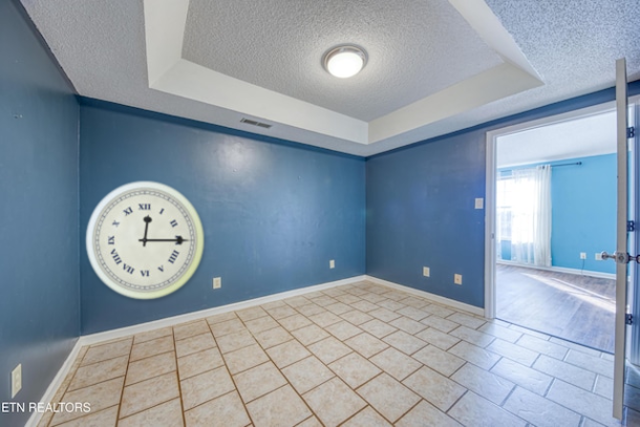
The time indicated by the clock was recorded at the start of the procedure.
12:15
